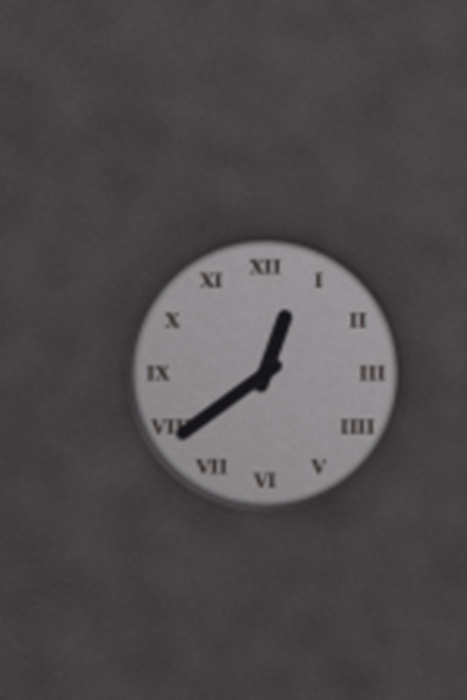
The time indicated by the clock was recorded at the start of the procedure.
12:39
